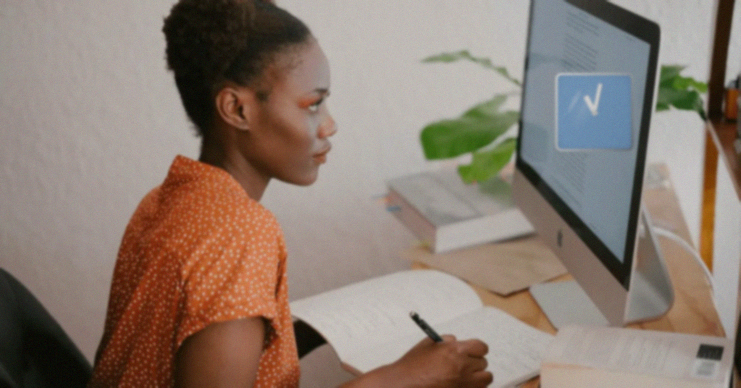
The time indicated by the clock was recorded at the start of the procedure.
11:02
